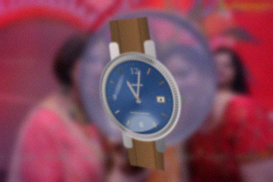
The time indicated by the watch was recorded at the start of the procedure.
11:02
